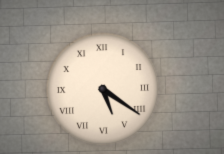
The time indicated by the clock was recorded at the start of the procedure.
5:21
